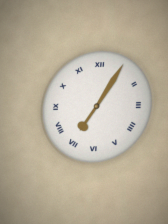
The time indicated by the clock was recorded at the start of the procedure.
7:05
